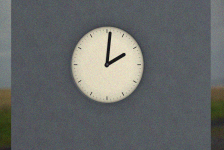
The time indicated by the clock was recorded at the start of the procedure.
2:01
